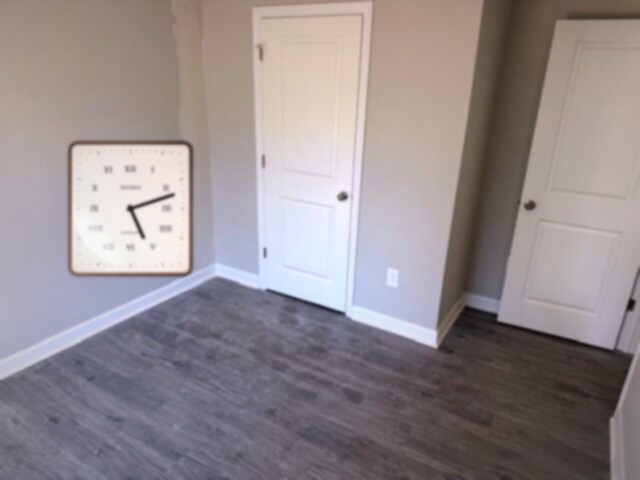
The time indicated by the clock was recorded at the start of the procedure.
5:12
